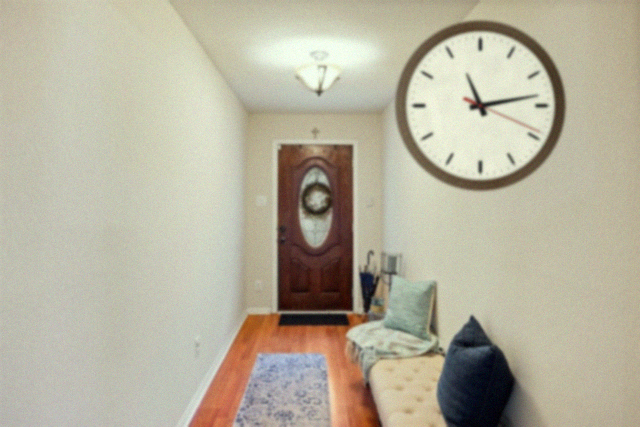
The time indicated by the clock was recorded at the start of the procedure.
11:13:19
